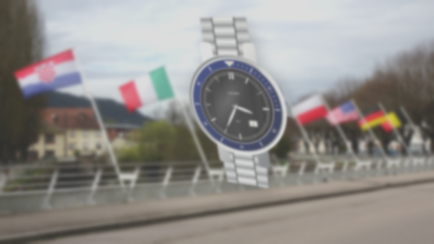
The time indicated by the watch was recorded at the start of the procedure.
3:35
